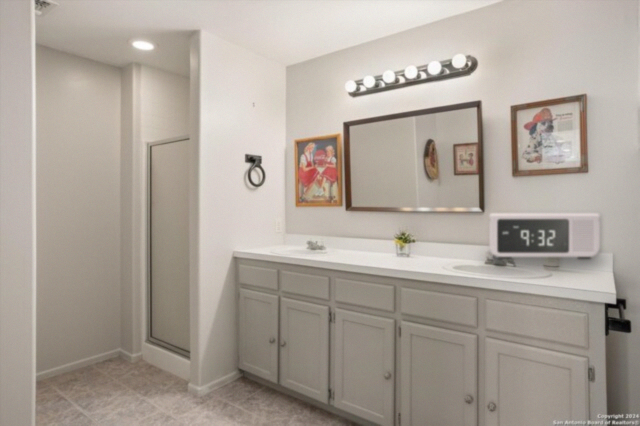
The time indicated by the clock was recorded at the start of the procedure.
9:32
